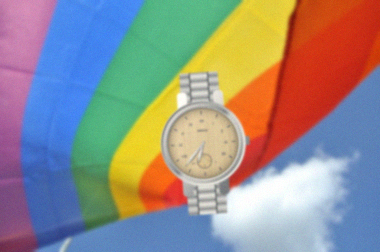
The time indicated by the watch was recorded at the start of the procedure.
6:37
